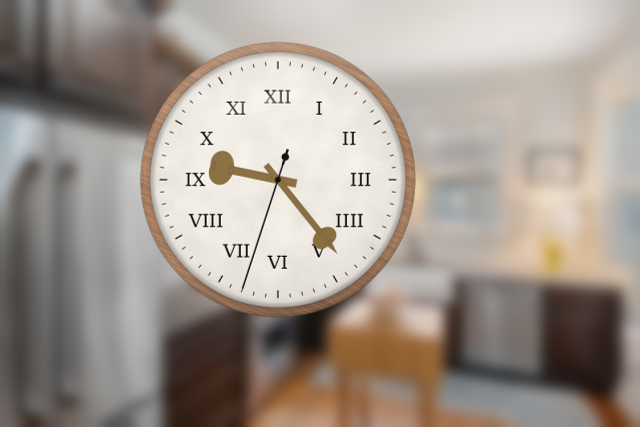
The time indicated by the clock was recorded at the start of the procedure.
9:23:33
